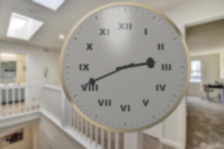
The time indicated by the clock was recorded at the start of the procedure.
2:41
